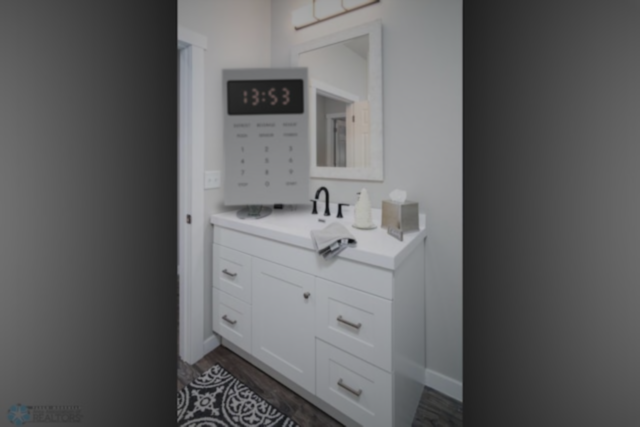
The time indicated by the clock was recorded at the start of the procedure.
13:53
